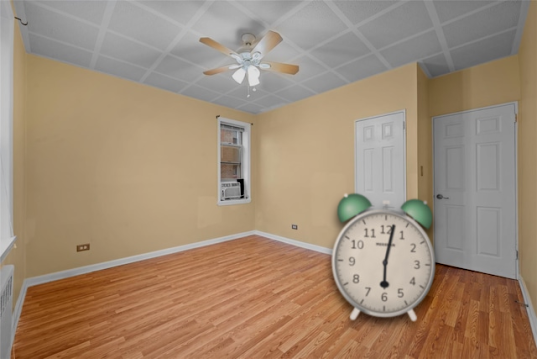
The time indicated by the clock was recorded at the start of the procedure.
6:02
